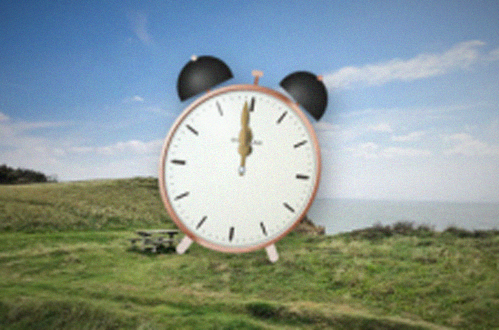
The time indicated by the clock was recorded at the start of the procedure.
11:59
